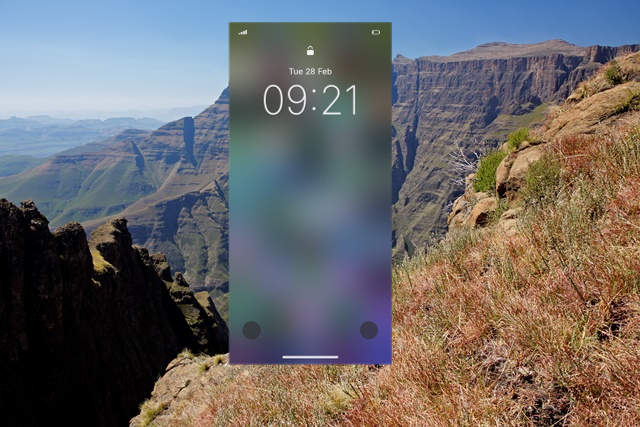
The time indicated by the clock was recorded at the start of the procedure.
9:21
